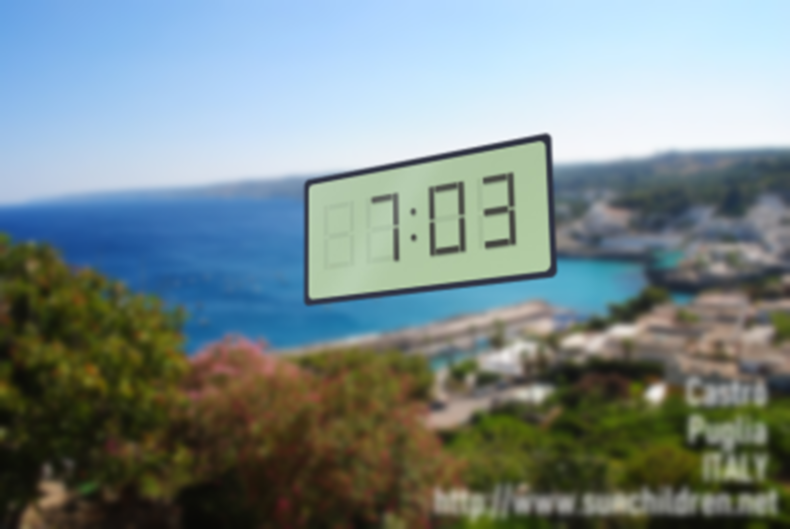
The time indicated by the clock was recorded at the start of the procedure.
7:03
